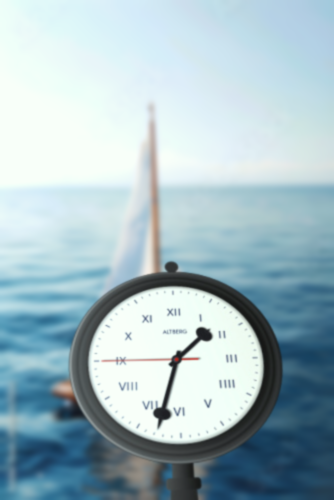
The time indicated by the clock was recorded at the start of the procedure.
1:32:45
